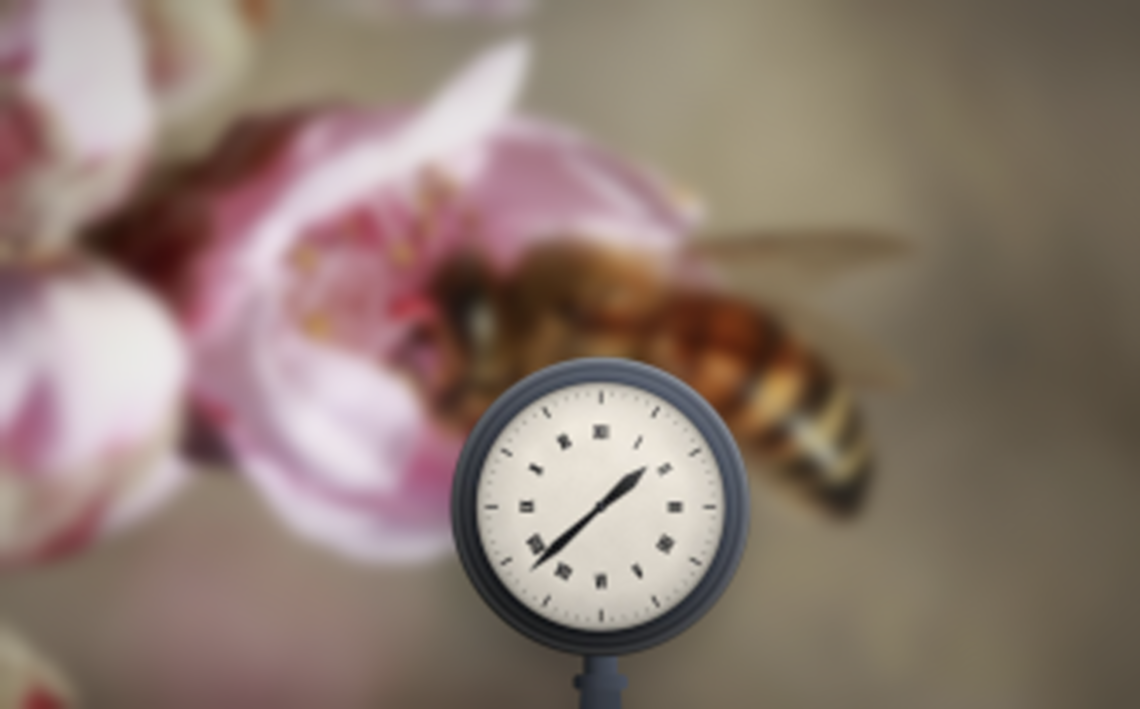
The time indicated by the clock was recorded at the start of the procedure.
1:38
